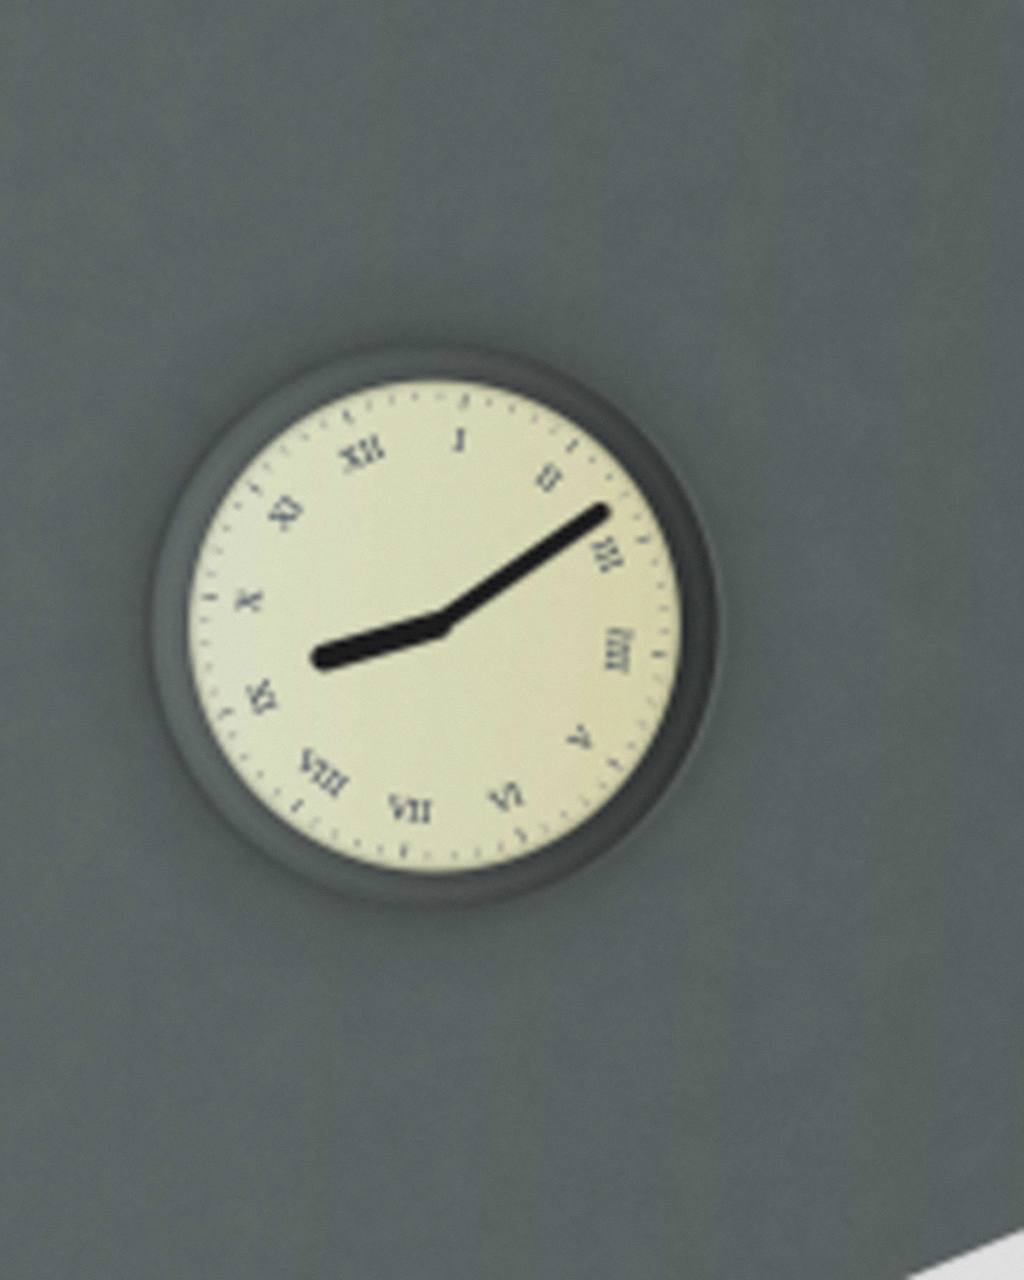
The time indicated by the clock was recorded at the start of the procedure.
9:13
